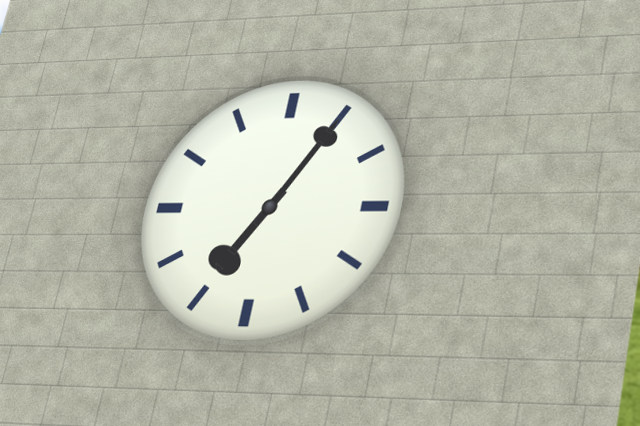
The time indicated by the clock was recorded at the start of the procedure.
7:05
